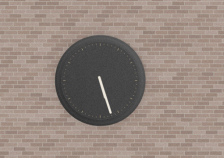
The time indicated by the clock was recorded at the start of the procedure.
5:27
